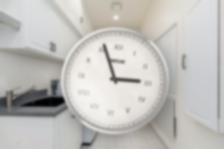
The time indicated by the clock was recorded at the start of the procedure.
2:56
